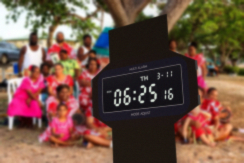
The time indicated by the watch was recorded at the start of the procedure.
6:25:16
